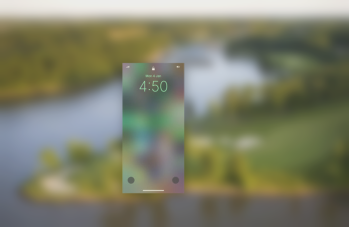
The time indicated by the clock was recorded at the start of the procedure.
4:50
